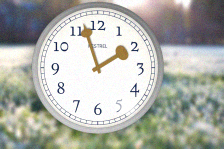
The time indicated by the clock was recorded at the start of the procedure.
1:57
